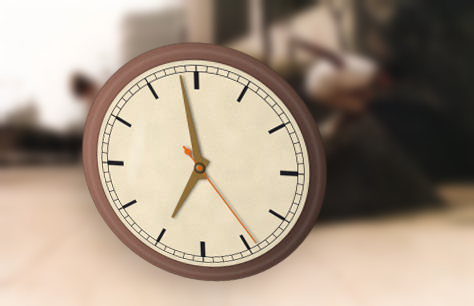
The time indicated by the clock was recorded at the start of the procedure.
6:58:24
